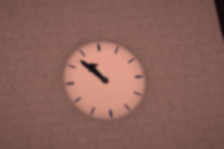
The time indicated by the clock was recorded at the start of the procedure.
10:53
